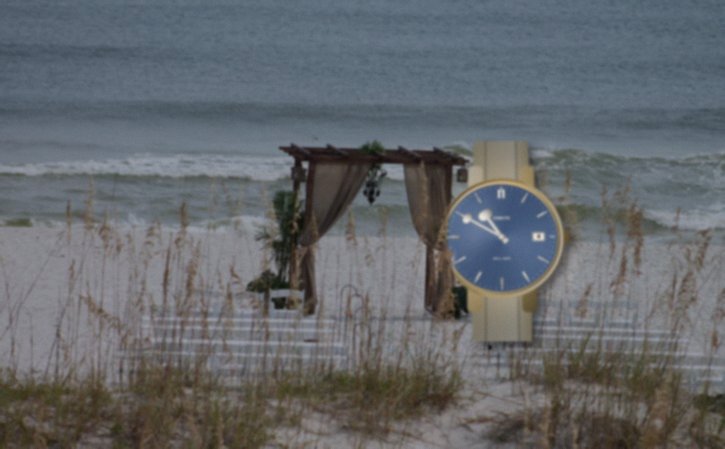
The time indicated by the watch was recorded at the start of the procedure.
10:50
